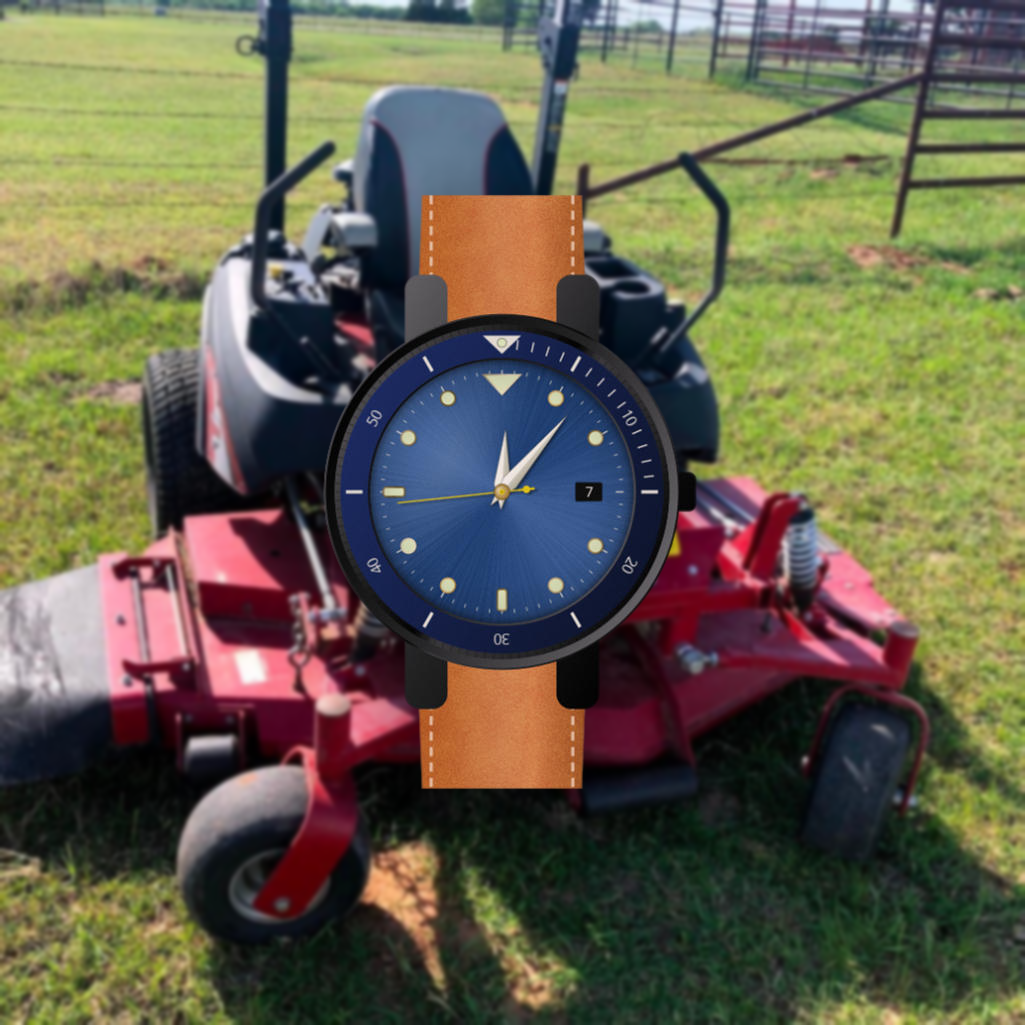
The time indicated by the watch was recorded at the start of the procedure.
12:06:44
